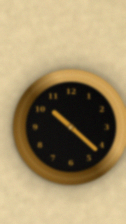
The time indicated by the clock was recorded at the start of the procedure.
10:22
